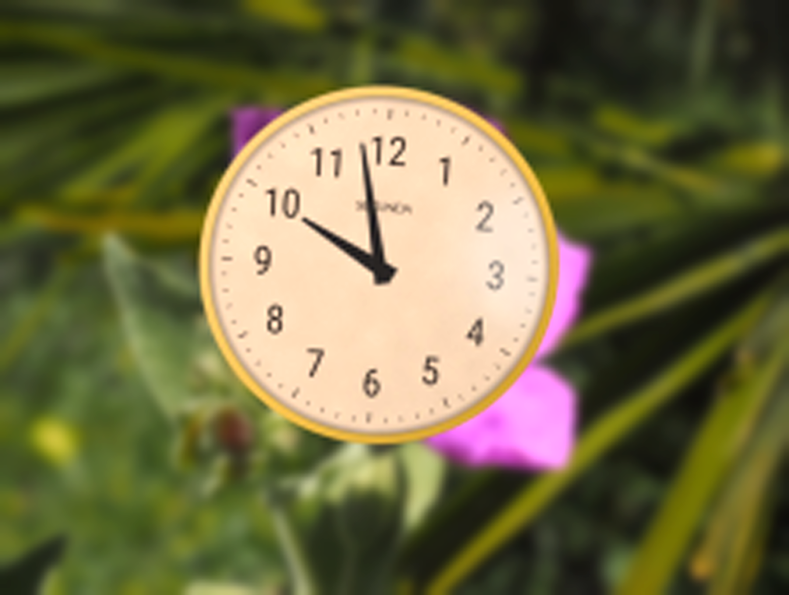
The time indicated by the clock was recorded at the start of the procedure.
9:58
